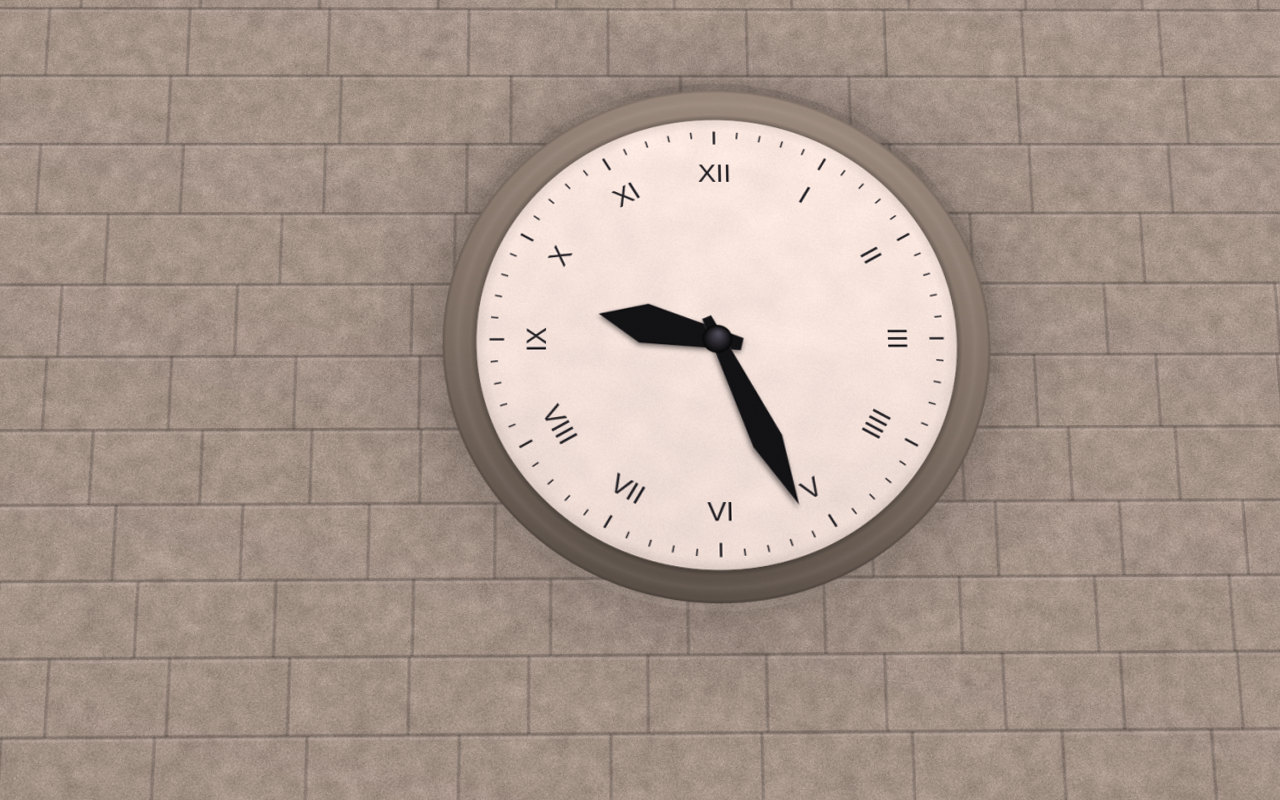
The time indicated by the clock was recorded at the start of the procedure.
9:26
